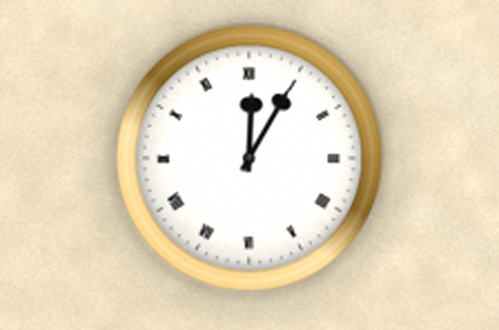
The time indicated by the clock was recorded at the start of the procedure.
12:05
